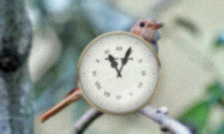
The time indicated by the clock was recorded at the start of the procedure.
11:04
